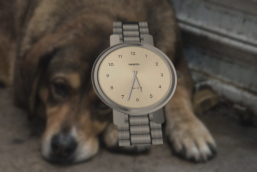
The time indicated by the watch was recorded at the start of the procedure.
5:33
